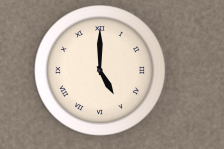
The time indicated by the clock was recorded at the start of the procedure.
5:00
